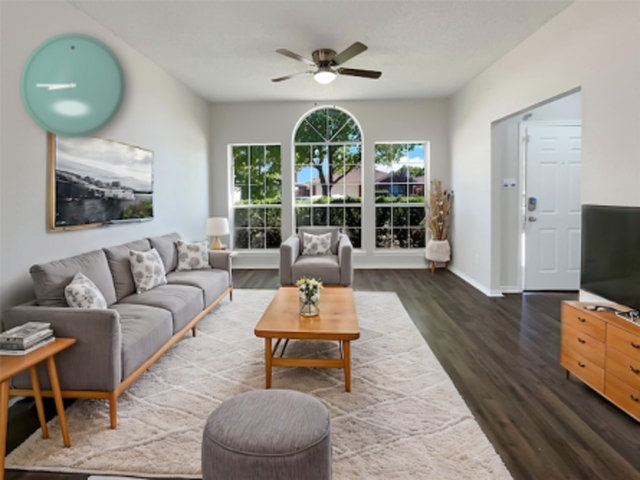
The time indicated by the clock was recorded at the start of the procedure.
8:45
